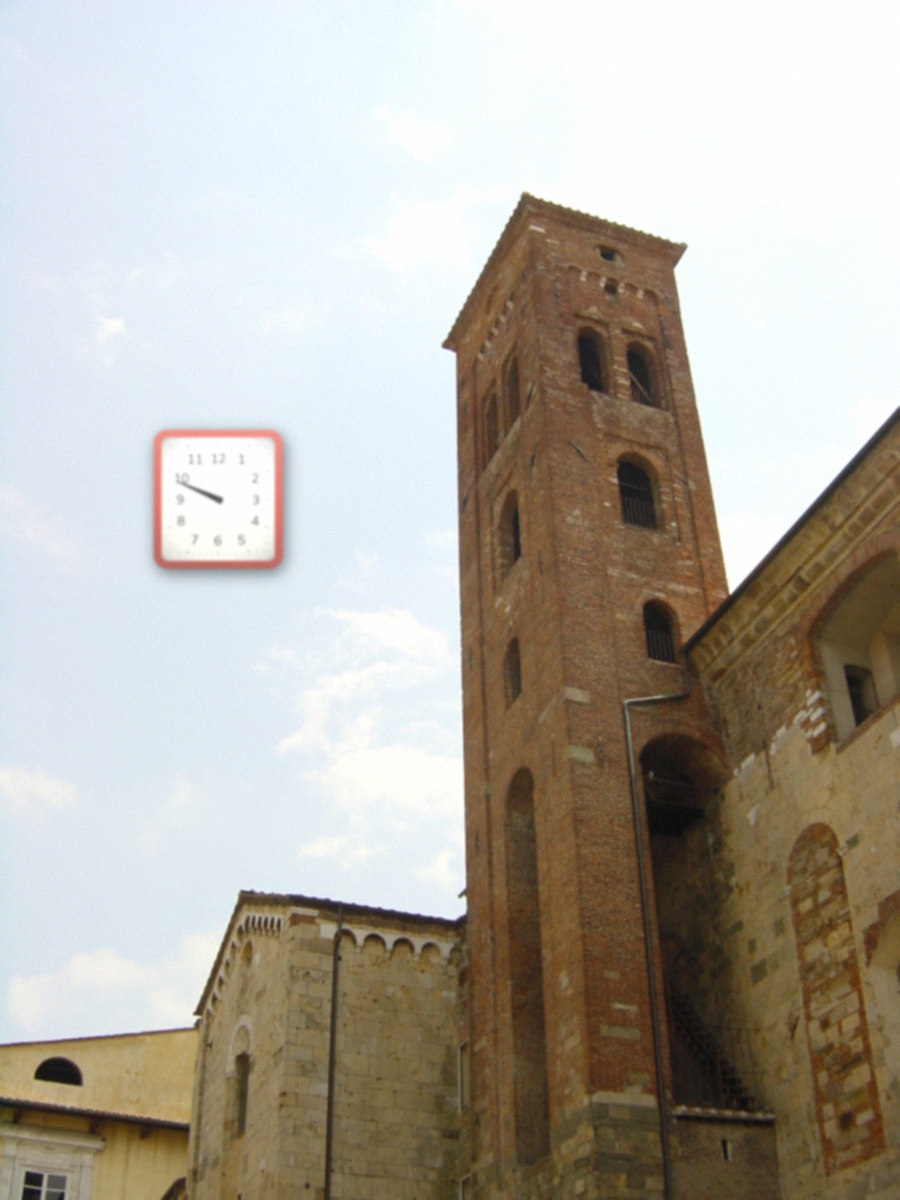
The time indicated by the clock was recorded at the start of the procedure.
9:49
